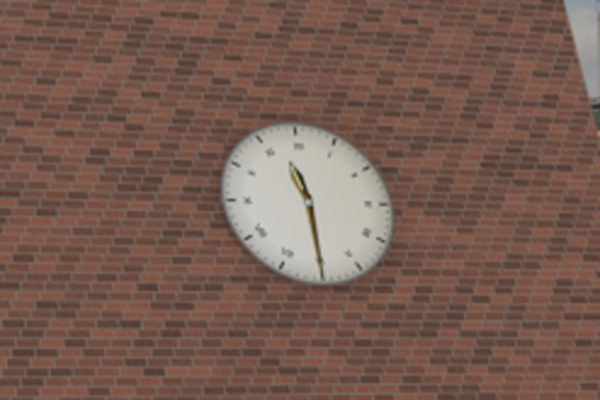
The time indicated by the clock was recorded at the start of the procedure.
11:30
